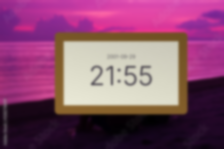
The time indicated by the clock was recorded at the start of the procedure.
21:55
